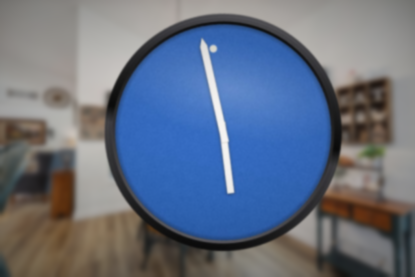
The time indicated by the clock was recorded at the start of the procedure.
5:59
